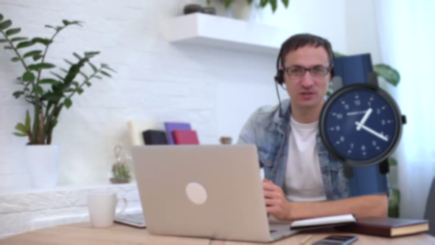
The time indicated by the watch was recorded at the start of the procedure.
1:21
